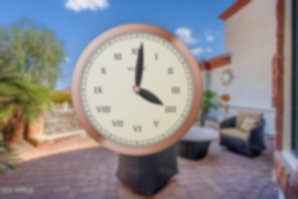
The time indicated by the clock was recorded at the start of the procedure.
4:01
